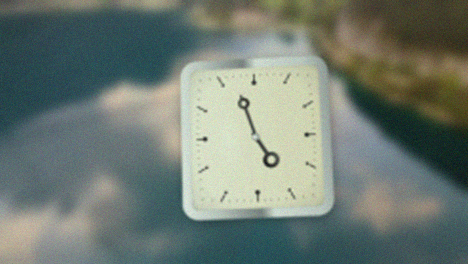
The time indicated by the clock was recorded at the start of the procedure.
4:57
